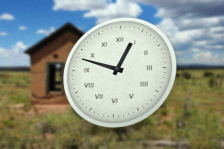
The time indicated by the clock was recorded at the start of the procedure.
12:48
